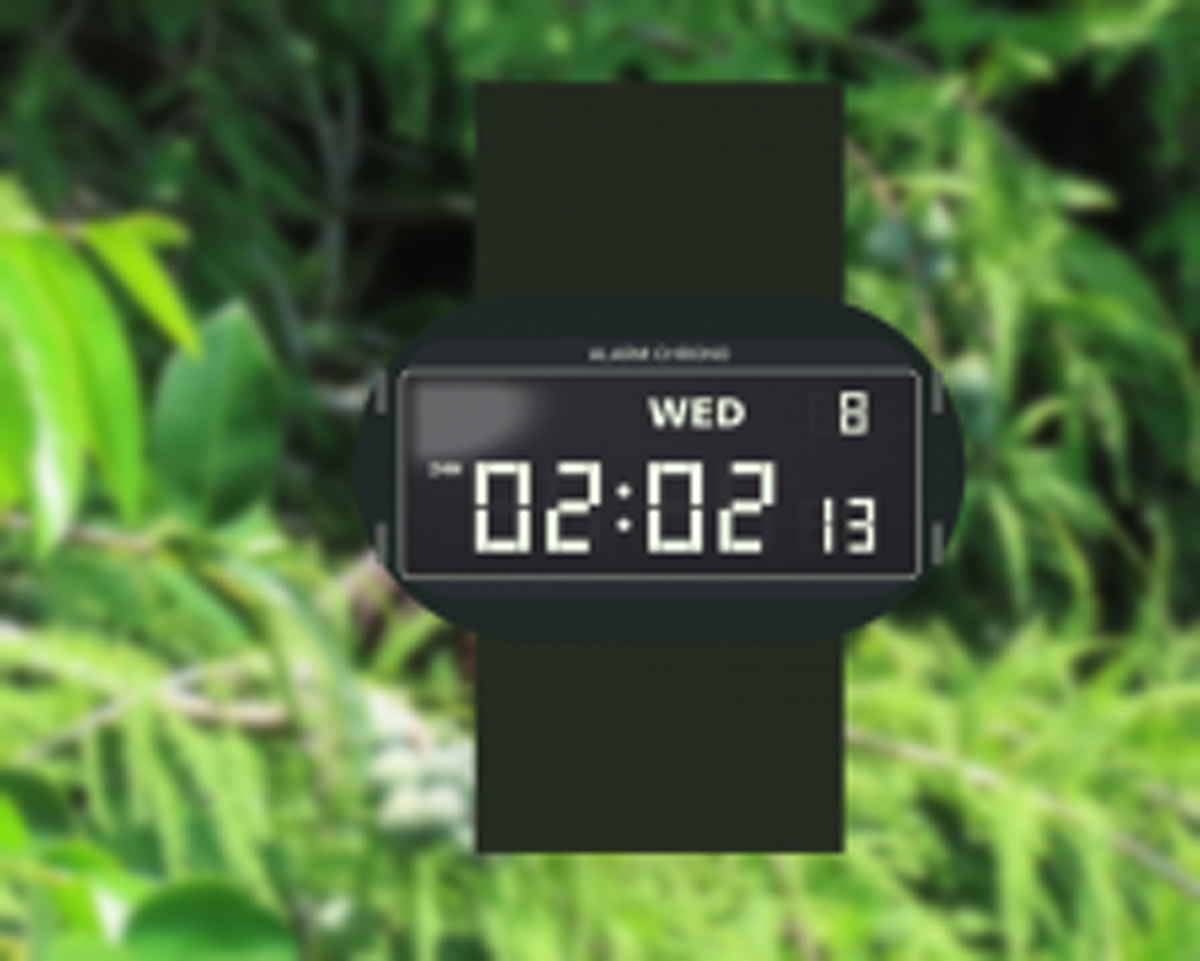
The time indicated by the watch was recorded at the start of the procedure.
2:02:13
